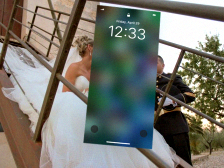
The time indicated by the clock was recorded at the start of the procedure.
12:33
